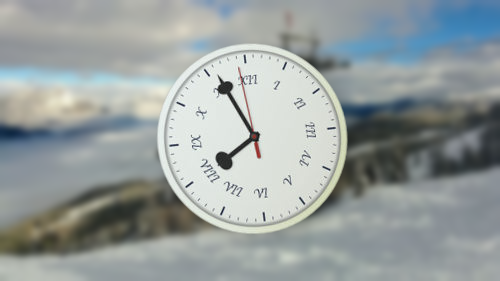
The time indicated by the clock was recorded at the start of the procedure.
7:55:59
